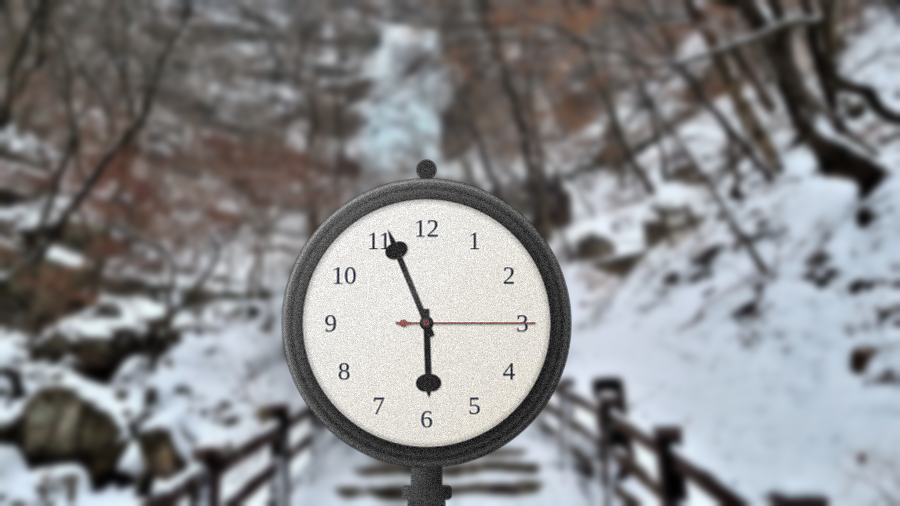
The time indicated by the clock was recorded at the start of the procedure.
5:56:15
